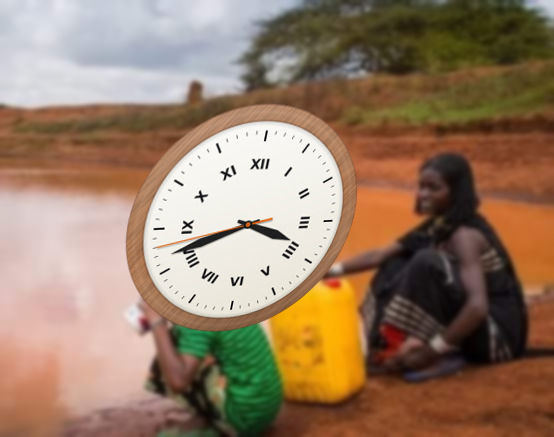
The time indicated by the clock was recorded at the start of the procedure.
3:41:43
